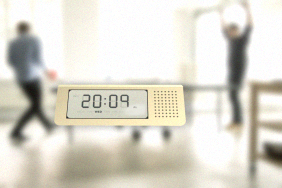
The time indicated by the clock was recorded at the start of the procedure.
20:09
